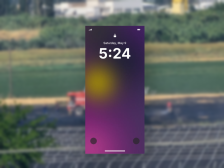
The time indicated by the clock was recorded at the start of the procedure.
5:24
